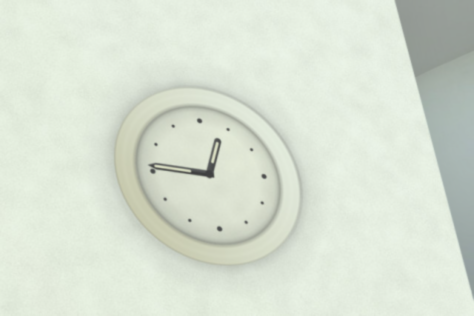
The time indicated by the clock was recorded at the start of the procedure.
12:46
